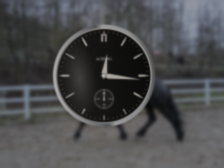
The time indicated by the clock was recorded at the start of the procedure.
12:16
